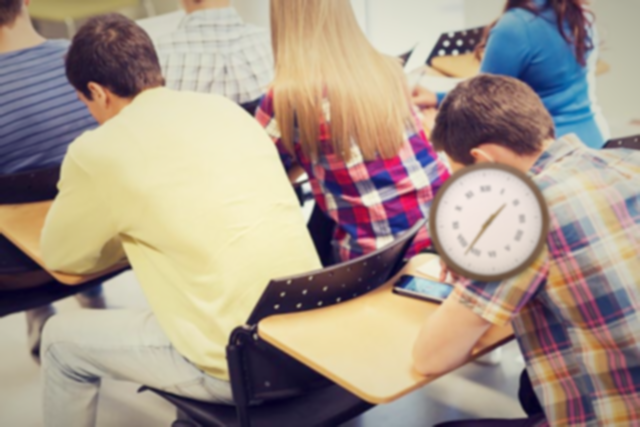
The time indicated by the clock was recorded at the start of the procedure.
1:37
